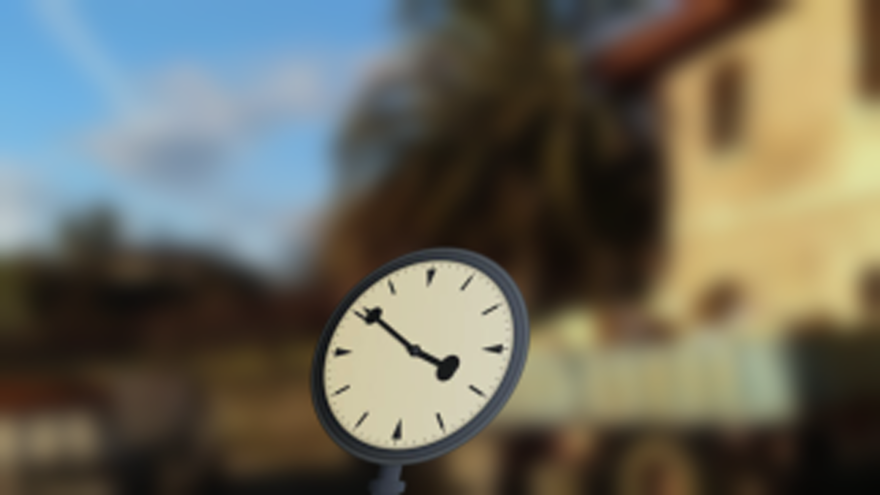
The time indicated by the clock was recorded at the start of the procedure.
3:51
